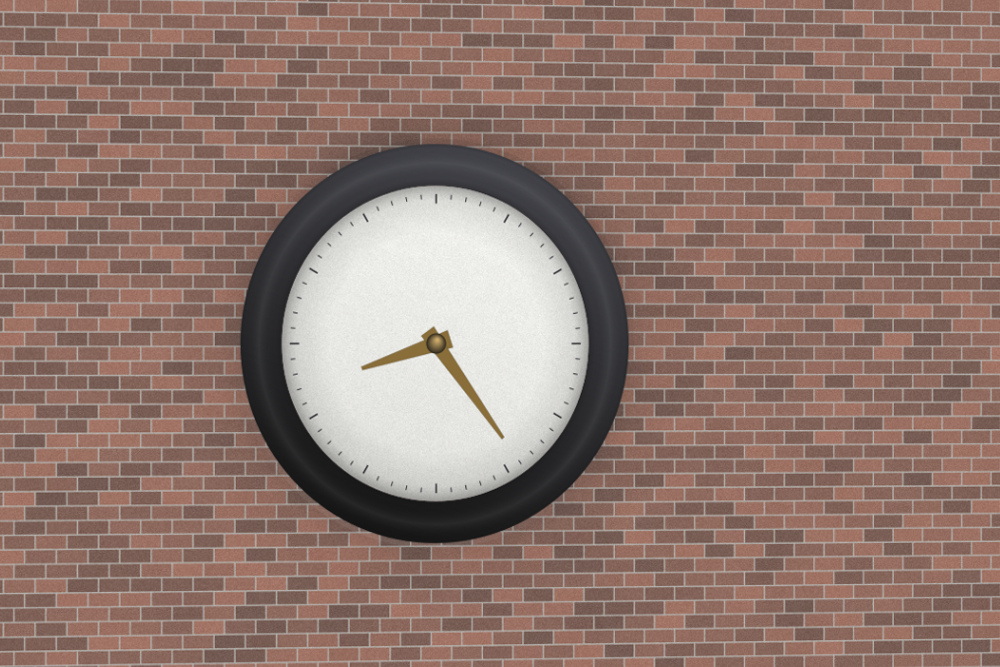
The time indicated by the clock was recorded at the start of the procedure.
8:24
